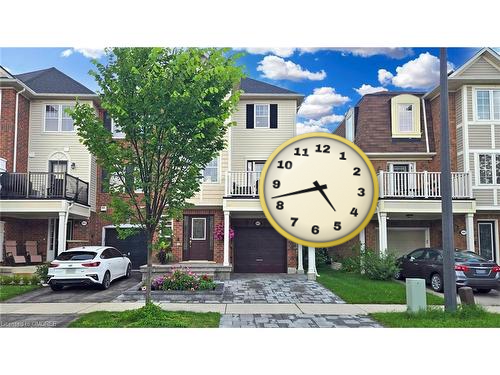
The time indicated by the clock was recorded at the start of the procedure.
4:42
